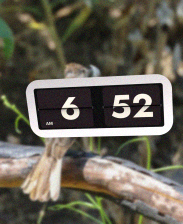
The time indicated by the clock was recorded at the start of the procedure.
6:52
